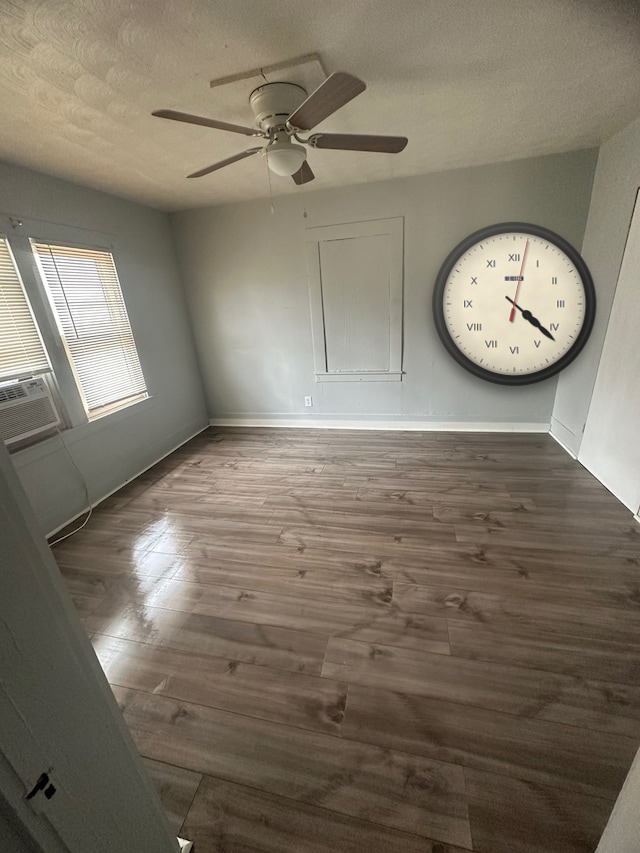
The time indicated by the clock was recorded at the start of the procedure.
4:22:02
